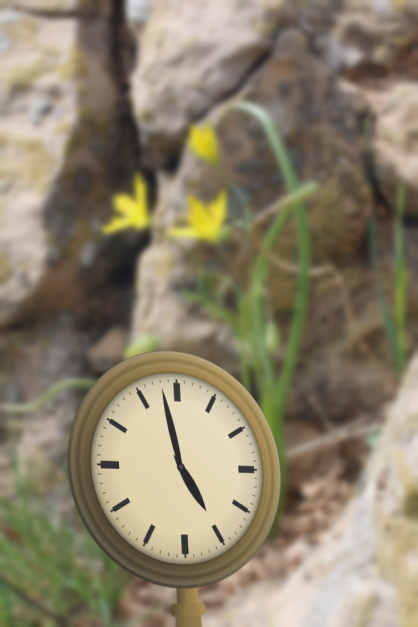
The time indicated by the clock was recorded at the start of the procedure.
4:58
